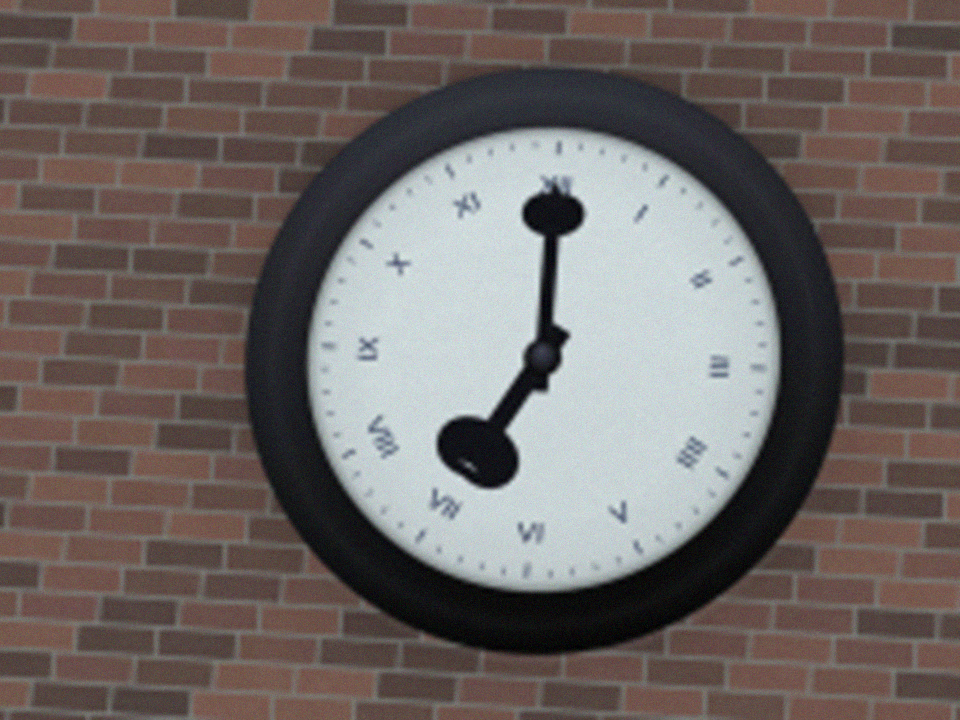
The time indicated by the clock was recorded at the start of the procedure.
7:00
